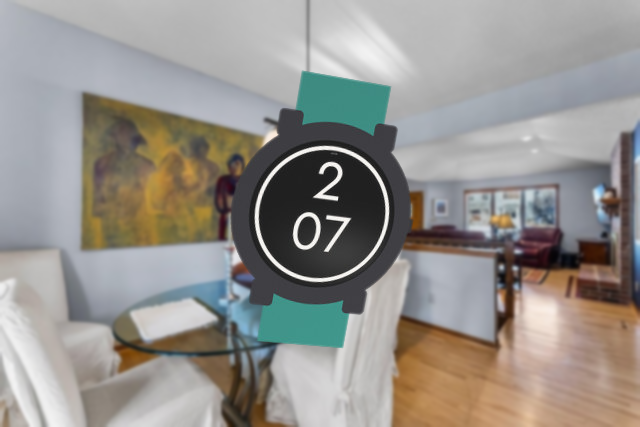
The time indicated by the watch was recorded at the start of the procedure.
2:07
